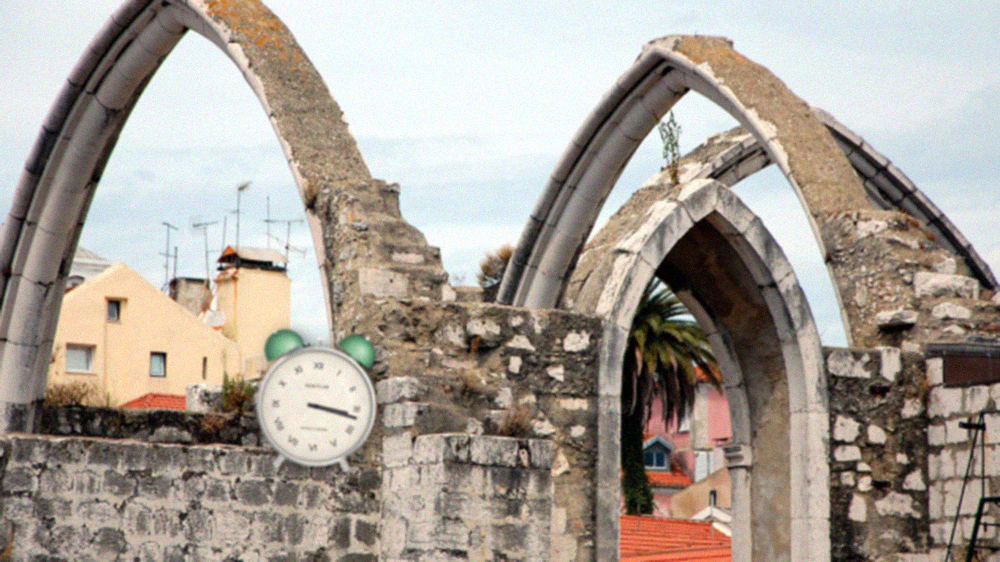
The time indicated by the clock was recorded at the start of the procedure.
3:17
